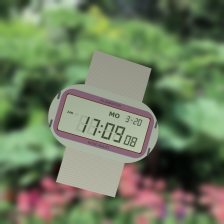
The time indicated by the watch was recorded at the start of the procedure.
17:09:08
